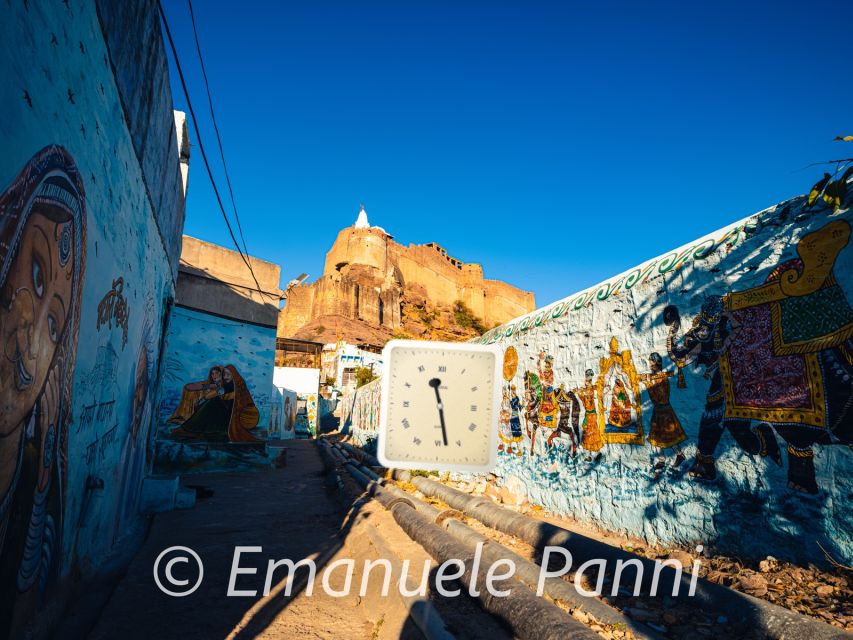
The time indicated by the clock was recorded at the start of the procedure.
11:28
